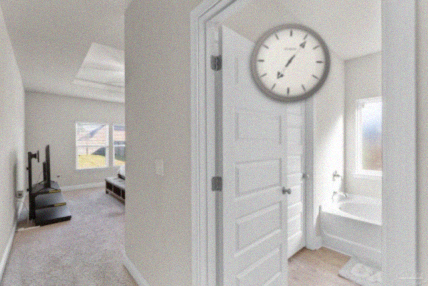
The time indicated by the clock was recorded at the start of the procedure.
7:06
